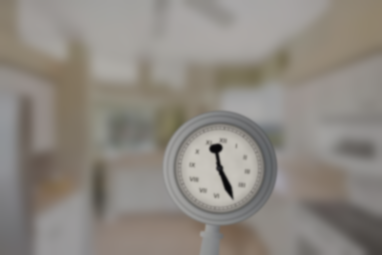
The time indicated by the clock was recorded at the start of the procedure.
11:25
